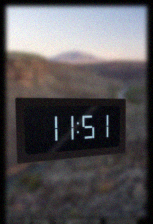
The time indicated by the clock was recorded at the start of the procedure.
11:51
